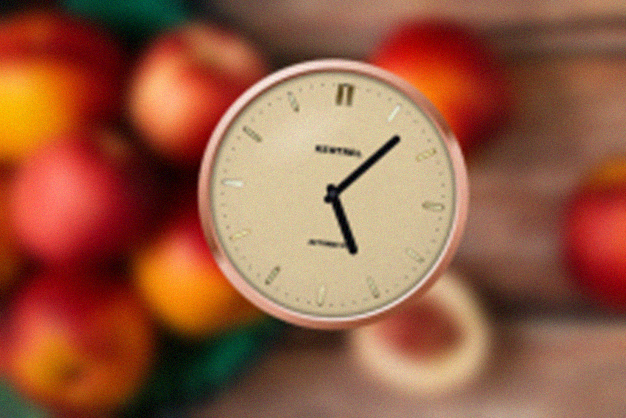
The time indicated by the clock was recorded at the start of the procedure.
5:07
